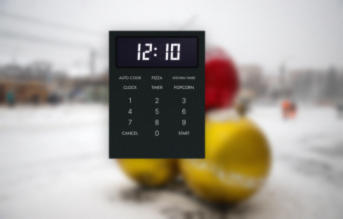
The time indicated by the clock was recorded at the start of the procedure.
12:10
